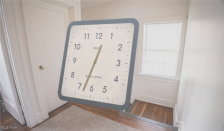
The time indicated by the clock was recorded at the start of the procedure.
12:33
